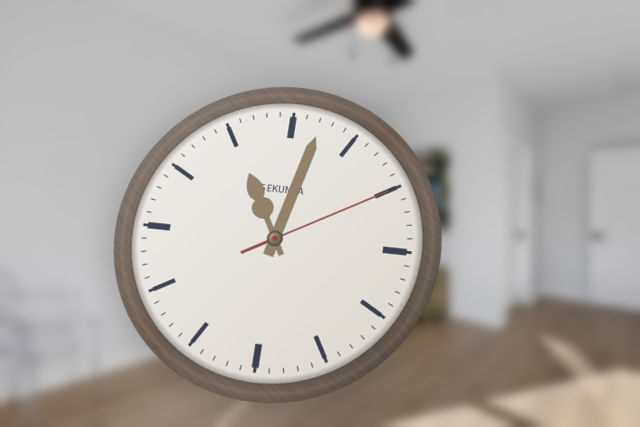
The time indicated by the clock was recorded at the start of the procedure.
11:02:10
